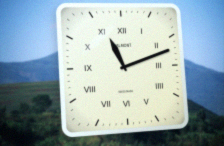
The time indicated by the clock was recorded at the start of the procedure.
11:12
